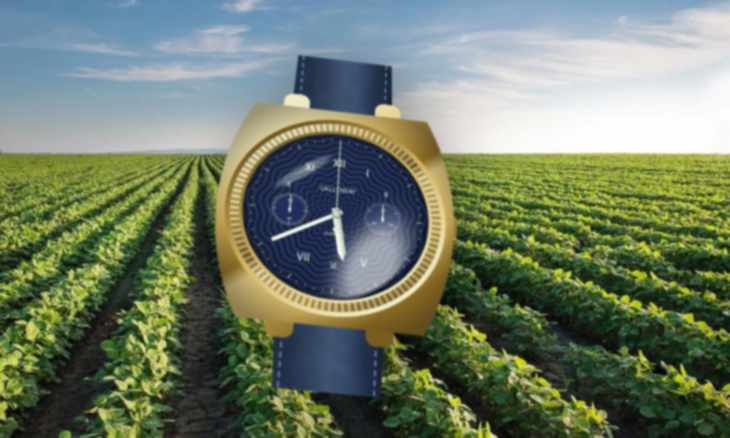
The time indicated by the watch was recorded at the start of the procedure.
5:40
